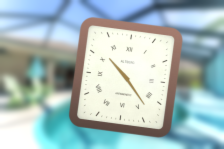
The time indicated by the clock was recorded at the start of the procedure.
10:23
